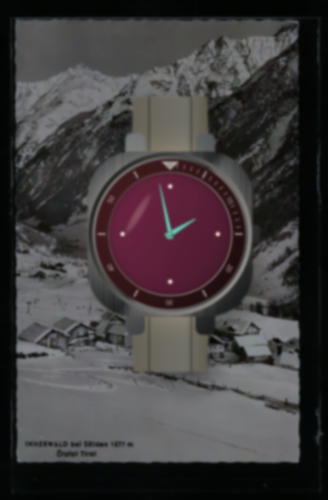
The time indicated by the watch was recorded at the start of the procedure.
1:58
